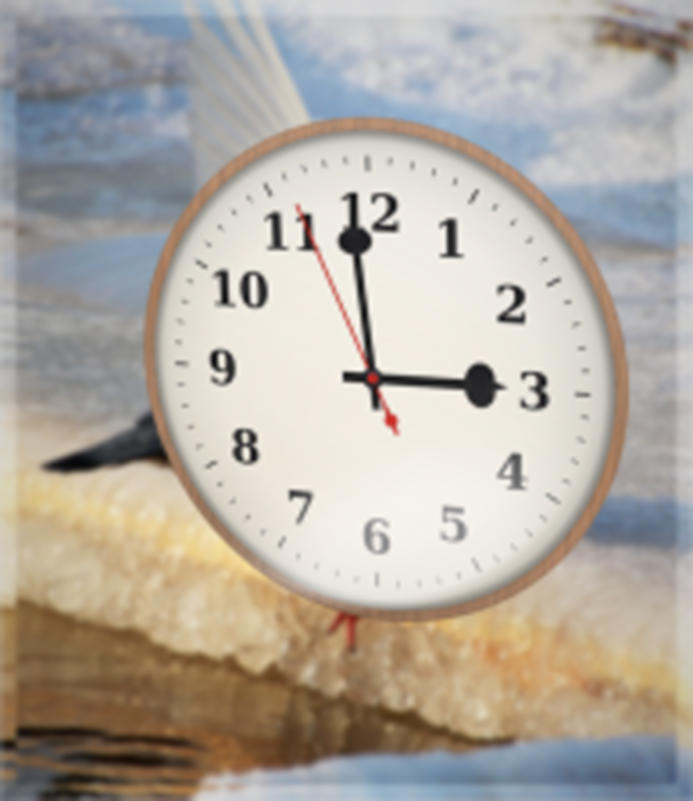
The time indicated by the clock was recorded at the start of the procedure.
2:58:56
